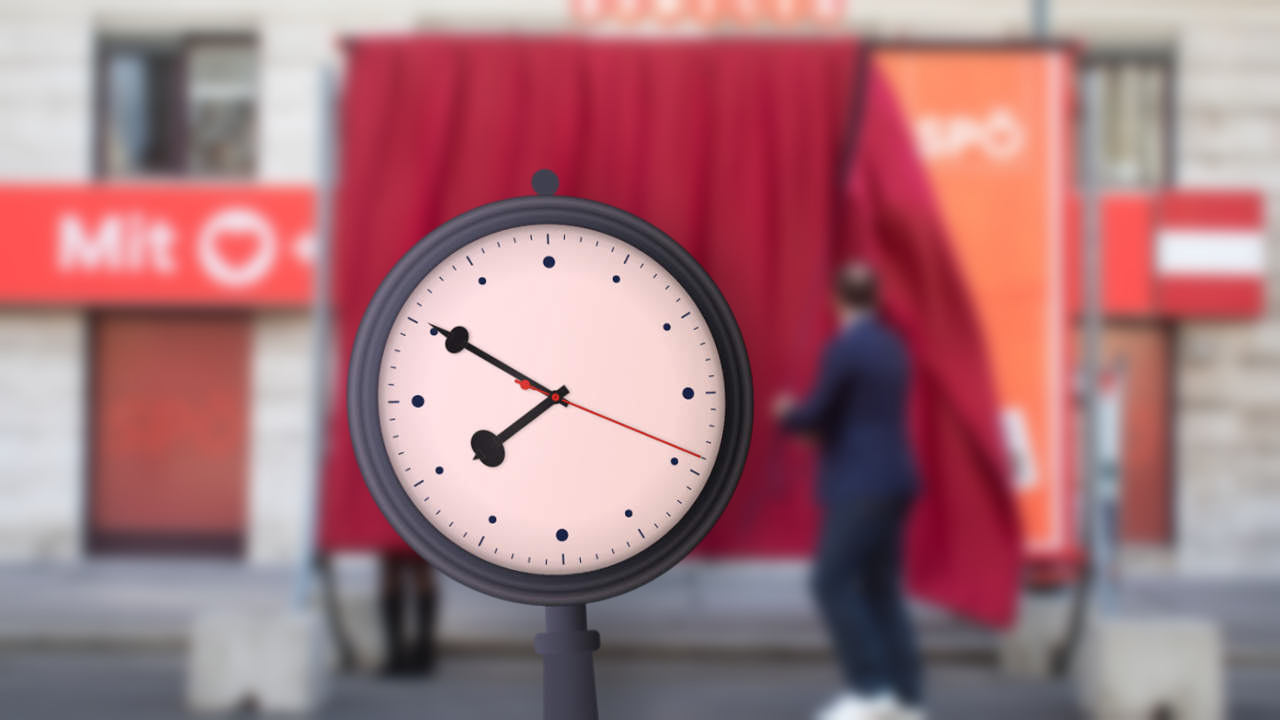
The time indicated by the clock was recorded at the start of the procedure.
7:50:19
